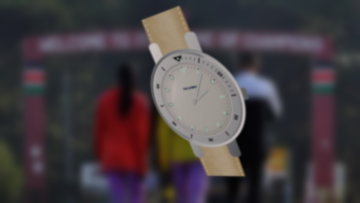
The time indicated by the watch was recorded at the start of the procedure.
2:06
